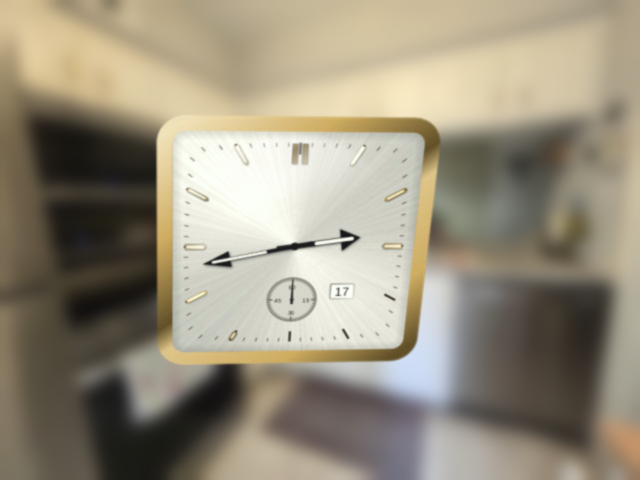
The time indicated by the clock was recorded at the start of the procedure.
2:43
